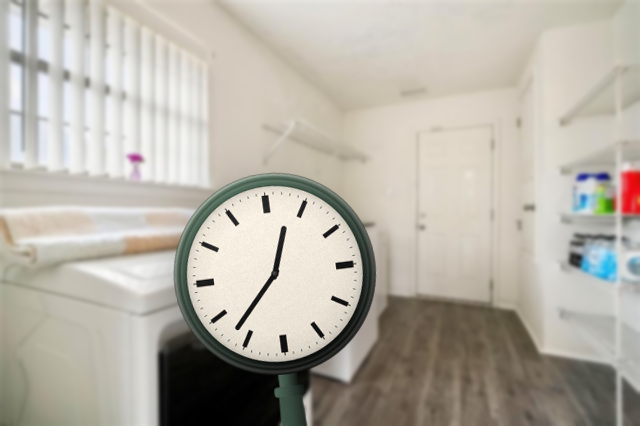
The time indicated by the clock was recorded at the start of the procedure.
12:37
